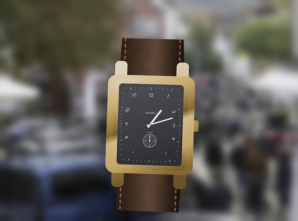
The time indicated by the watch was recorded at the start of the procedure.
1:12
